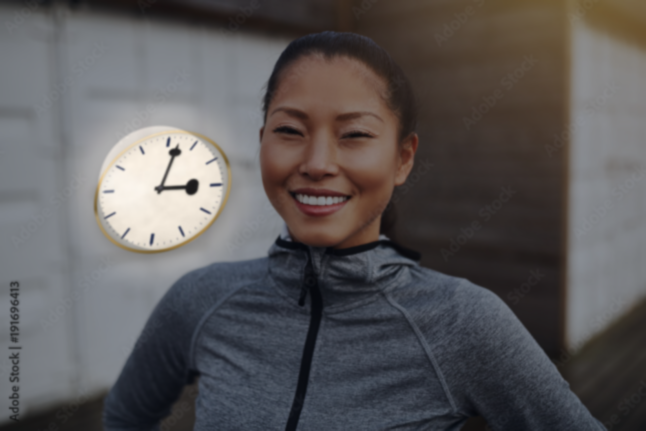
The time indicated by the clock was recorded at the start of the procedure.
3:02
